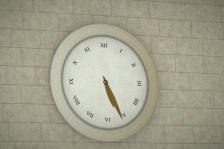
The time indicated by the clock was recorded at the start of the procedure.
5:26
